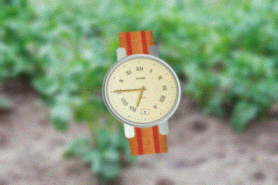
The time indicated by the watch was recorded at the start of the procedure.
6:45
